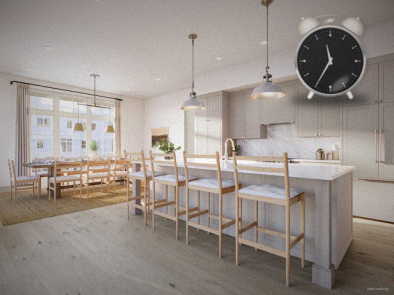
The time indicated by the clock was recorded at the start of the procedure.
11:35
